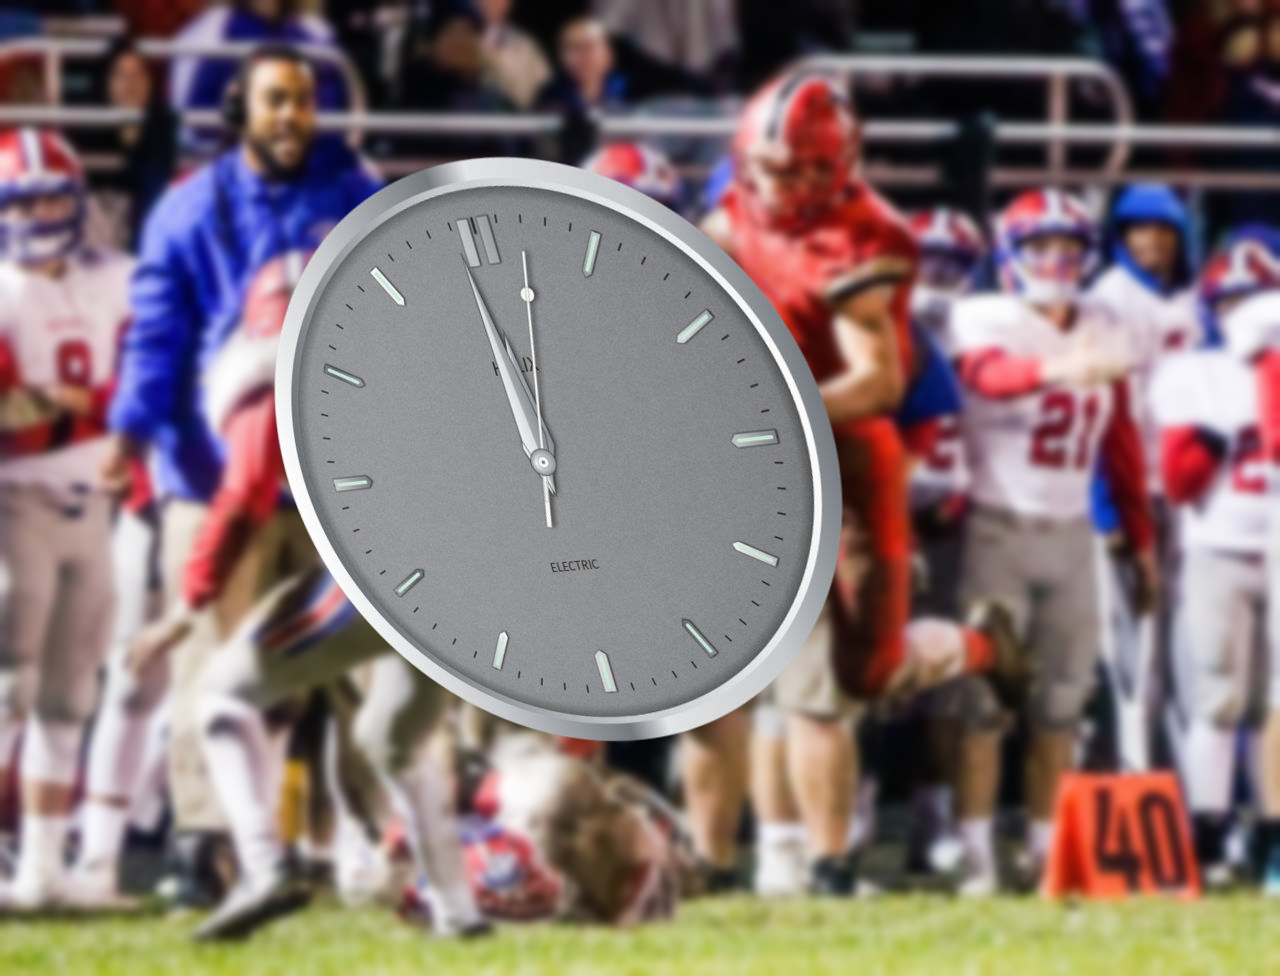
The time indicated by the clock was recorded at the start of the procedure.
11:59:02
